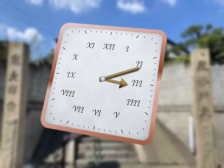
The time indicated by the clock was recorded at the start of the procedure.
3:11
